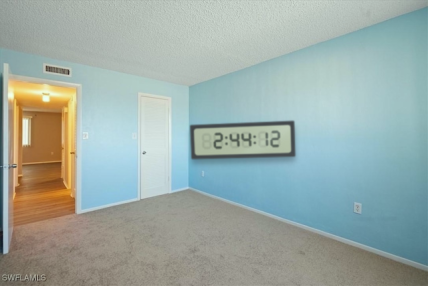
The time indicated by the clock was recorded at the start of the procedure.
2:44:12
